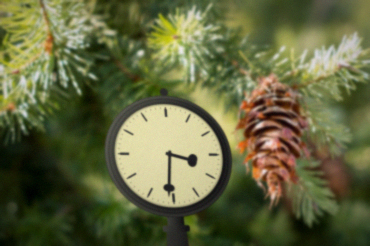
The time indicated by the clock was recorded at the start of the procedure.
3:31
